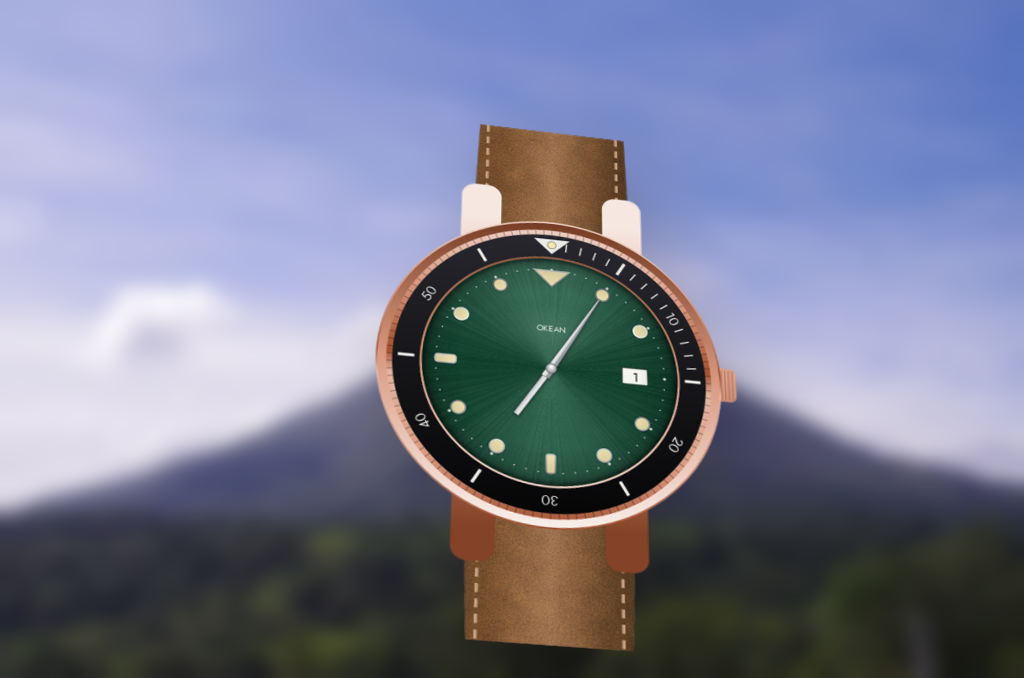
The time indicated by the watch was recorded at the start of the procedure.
7:05
